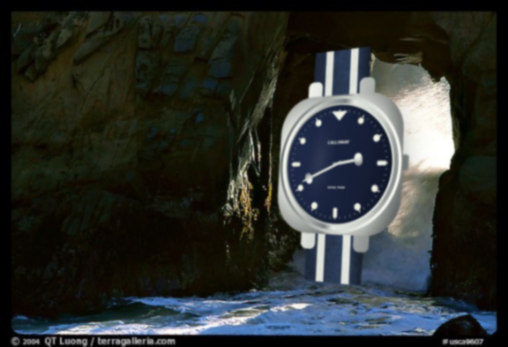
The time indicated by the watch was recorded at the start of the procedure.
2:41
